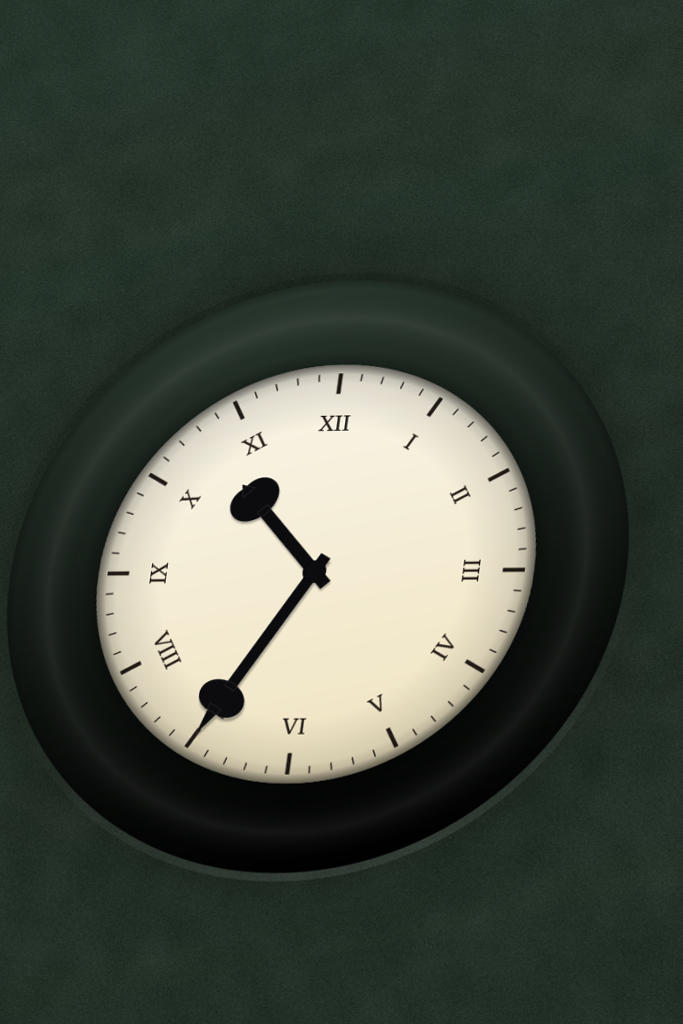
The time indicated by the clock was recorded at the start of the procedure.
10:35
